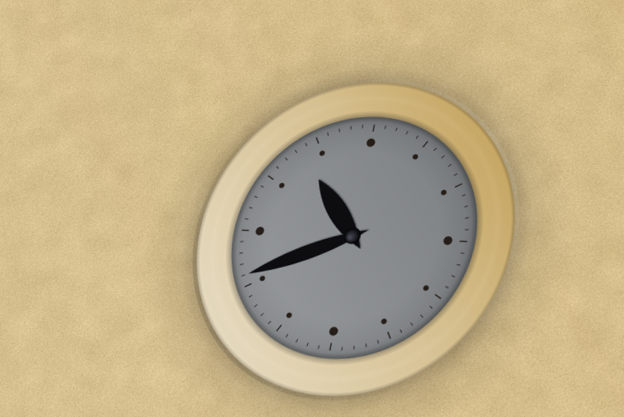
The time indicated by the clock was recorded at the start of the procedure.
10:41
